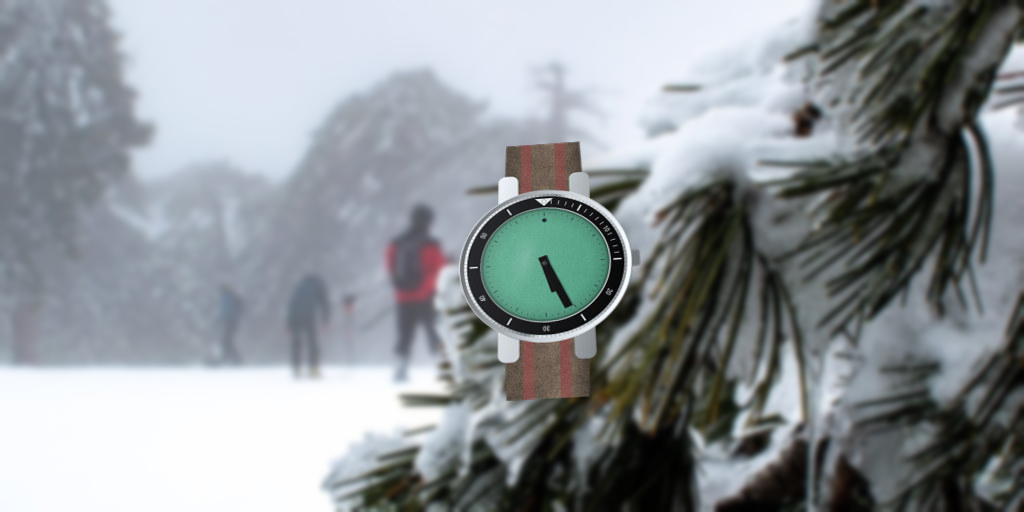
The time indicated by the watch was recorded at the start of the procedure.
5:26
